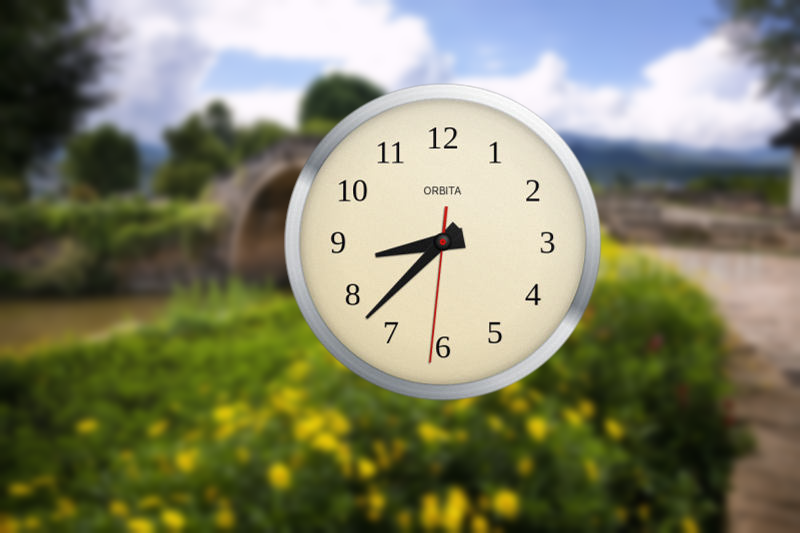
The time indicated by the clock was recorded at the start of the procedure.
8:37:31
